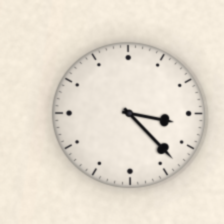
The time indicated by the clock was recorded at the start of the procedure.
3:23
